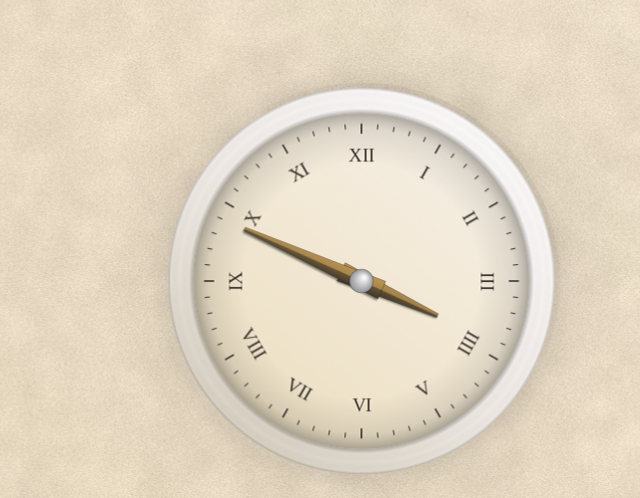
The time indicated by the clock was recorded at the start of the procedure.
3:49
